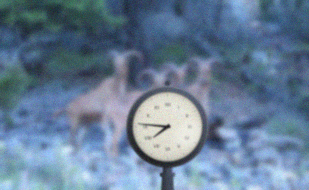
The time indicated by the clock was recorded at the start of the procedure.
7:46
